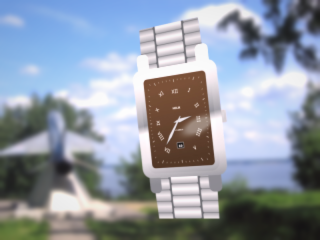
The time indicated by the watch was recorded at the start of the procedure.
2:36
